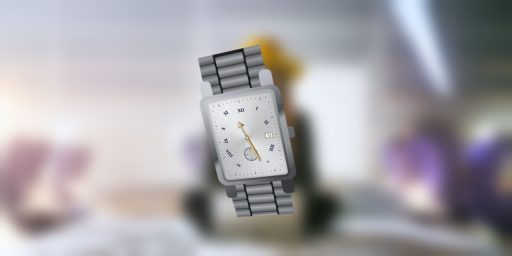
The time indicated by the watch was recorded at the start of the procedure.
11:27
